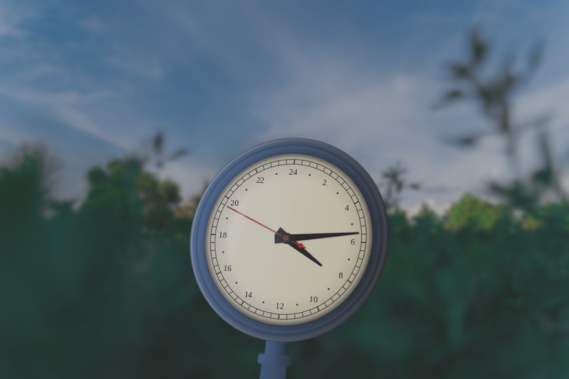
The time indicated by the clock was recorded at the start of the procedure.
8:13:49
